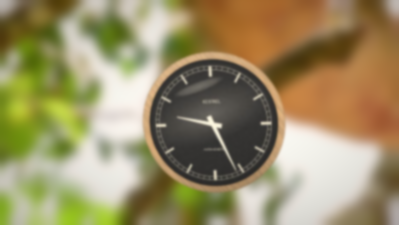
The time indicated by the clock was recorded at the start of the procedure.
9:26
